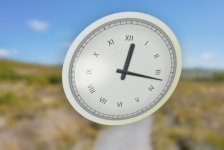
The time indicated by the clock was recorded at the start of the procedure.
12:17
